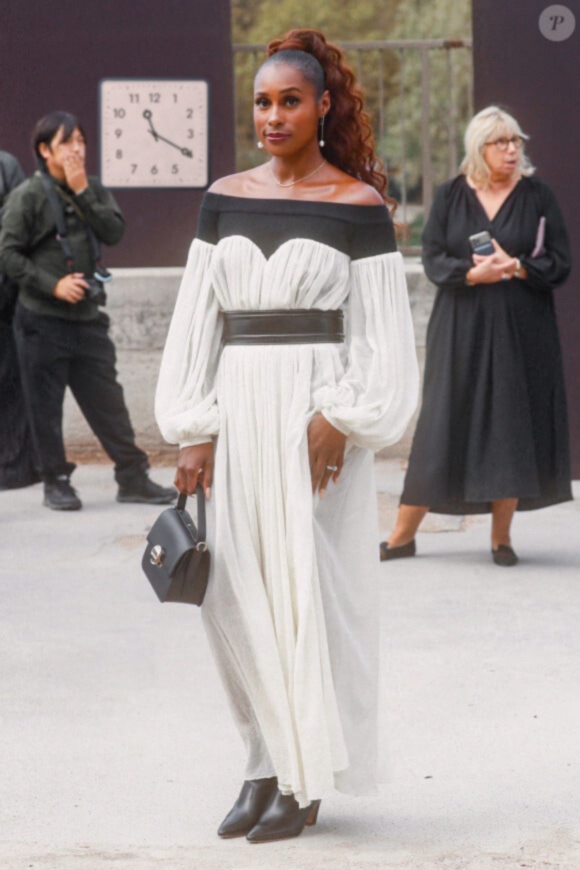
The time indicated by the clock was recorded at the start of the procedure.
11:20
